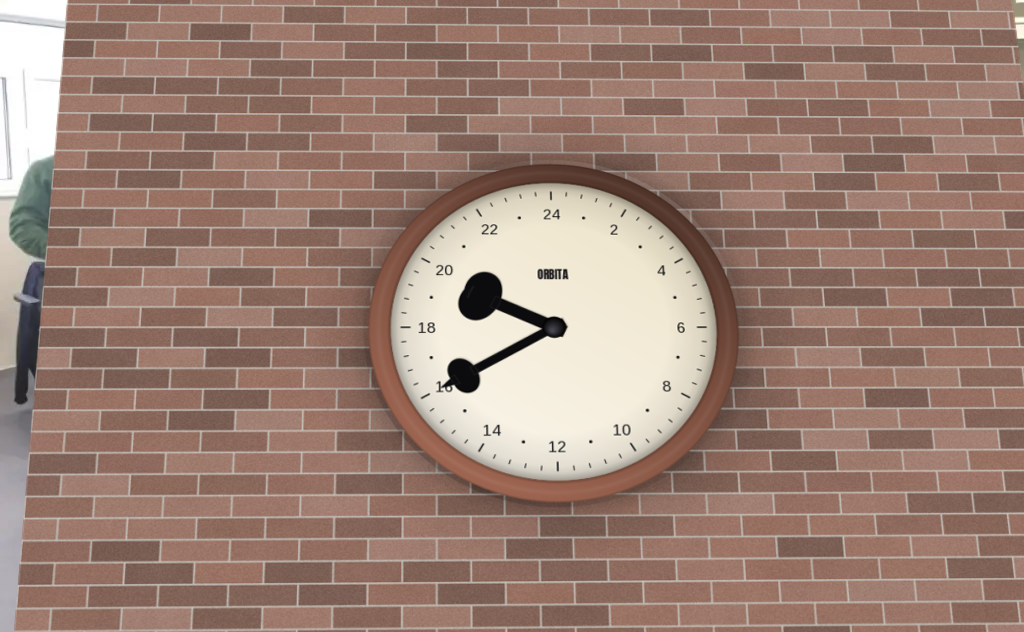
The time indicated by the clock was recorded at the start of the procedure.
19:40
